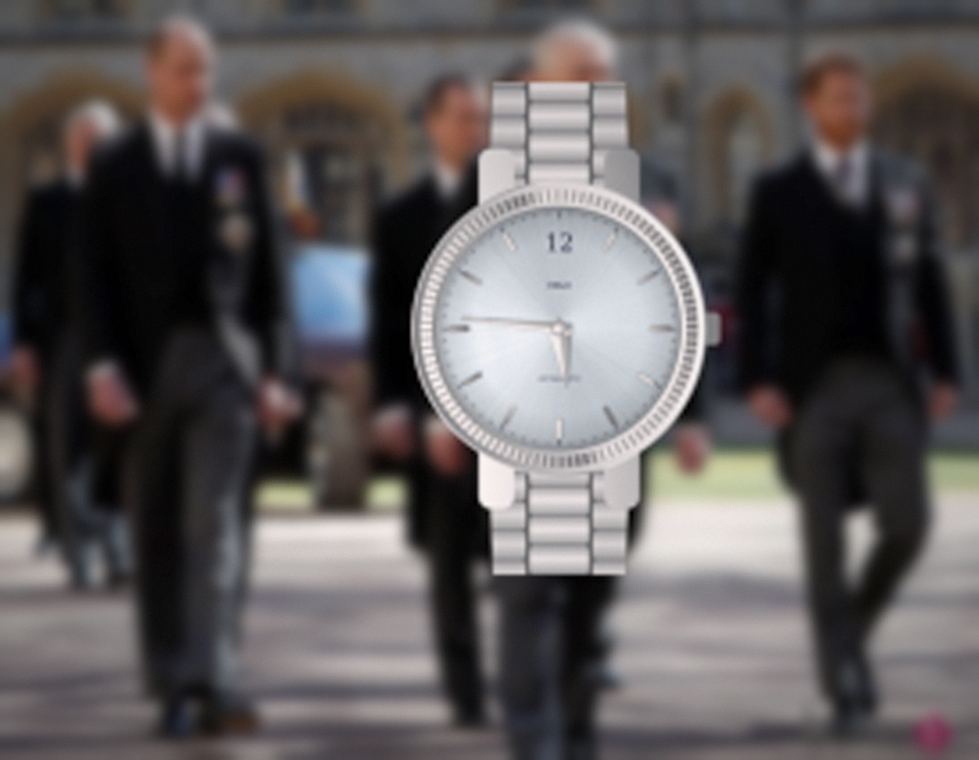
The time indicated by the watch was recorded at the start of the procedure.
5:46
